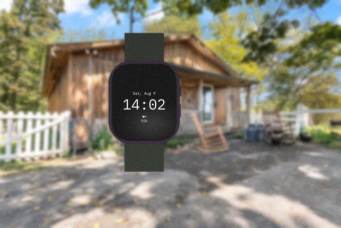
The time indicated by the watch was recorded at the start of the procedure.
14:02
